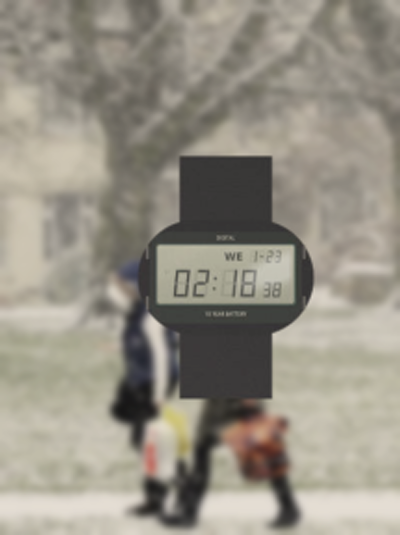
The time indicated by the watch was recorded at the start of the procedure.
2:18:38
